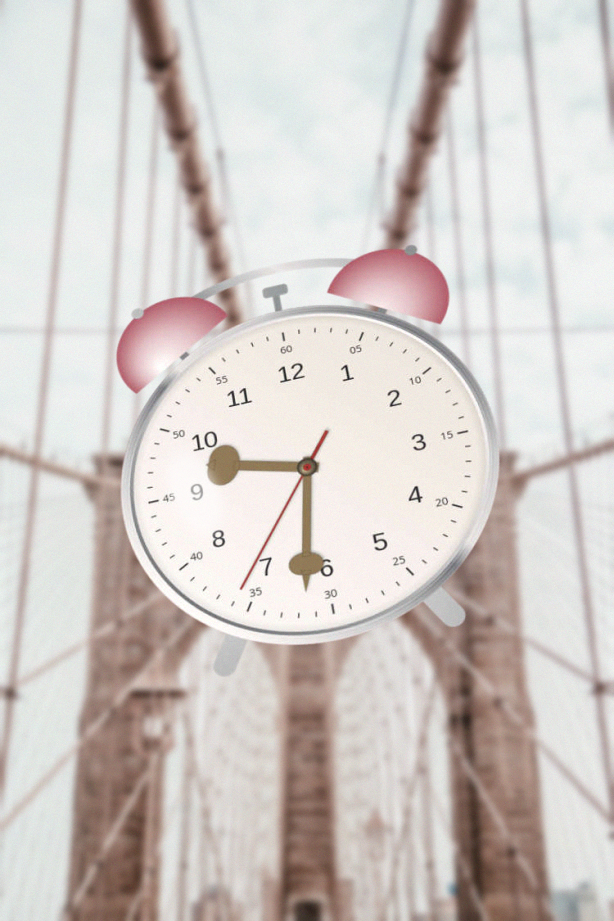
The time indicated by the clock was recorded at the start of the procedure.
9:31:36
